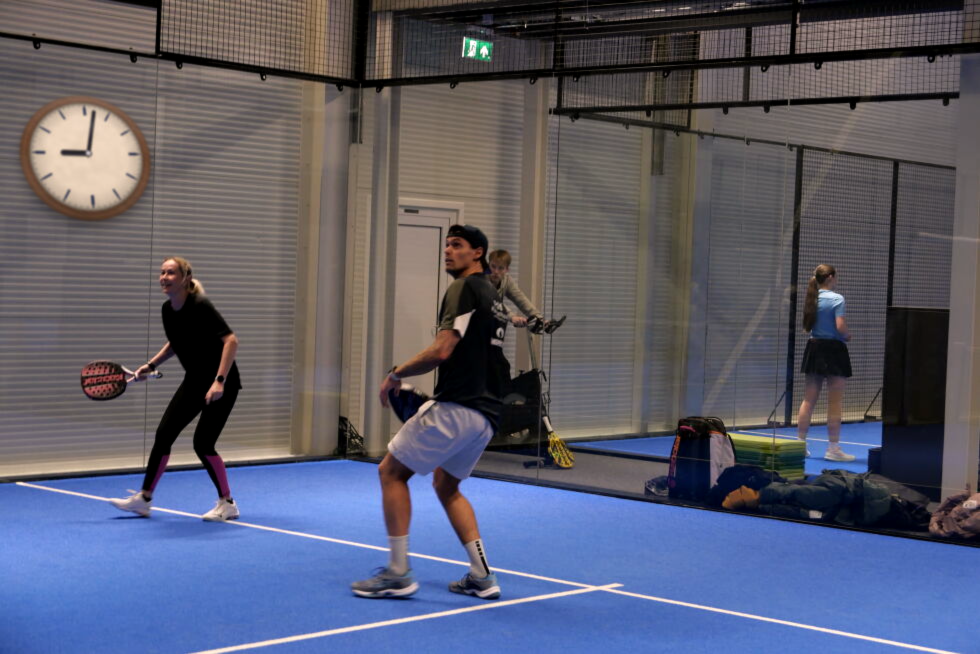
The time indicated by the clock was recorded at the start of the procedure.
9:02
